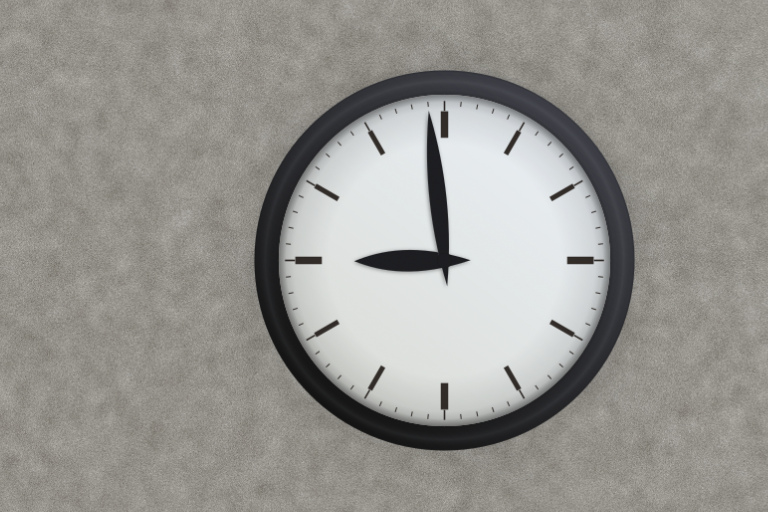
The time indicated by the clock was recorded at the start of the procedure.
8:59
